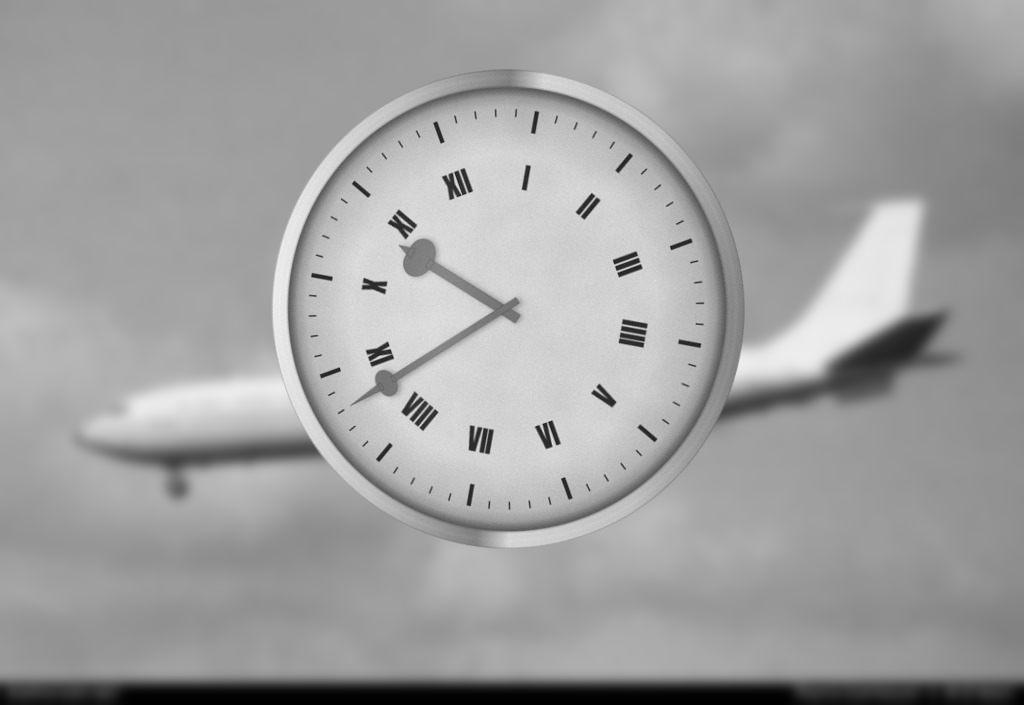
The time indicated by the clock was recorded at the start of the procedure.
10:43
